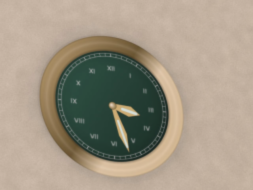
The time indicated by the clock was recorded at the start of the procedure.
3:27
